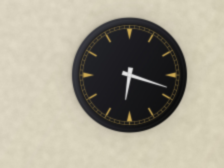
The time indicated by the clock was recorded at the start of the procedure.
6:18
